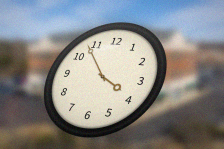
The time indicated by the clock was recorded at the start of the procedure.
3:53
